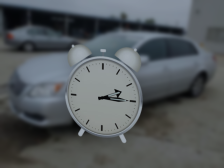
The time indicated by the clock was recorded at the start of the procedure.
2:15
